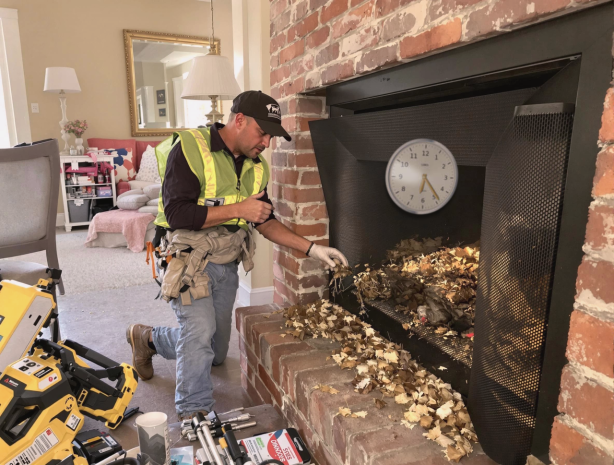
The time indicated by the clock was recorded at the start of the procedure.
6:24
